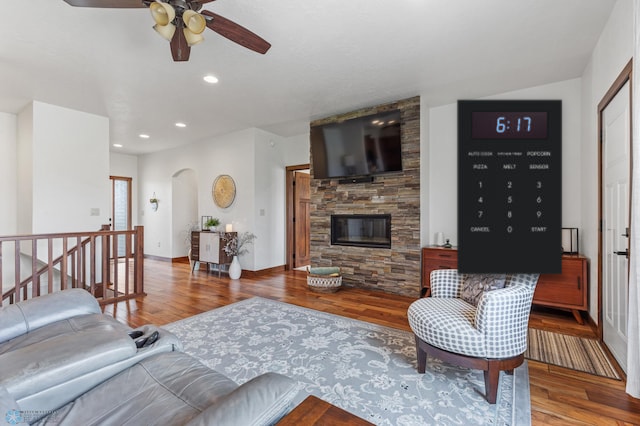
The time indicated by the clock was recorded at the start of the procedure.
6:17
